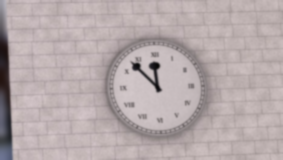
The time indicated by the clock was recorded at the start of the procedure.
11:53
